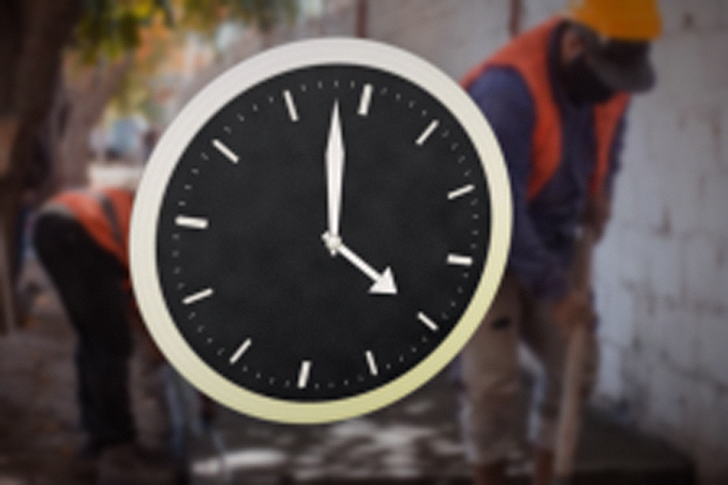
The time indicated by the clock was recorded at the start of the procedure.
3:58
